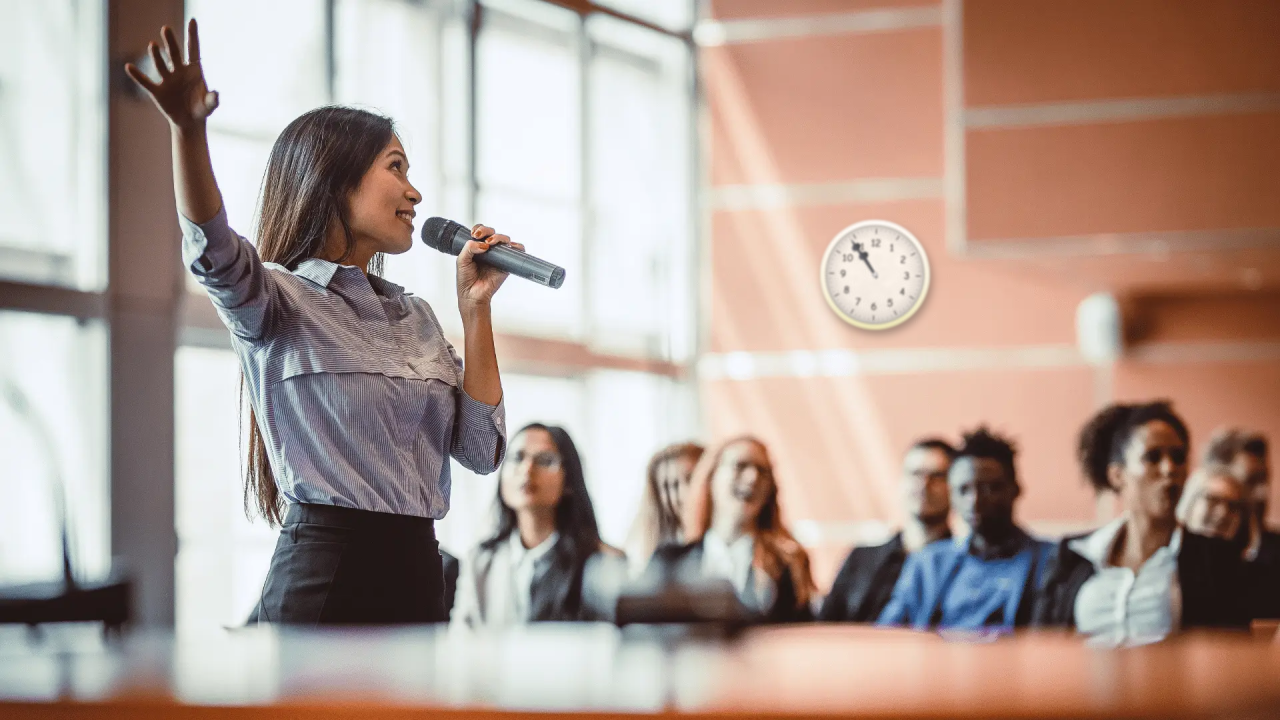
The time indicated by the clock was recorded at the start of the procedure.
10:54
